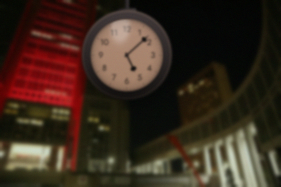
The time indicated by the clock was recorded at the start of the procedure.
5:08
